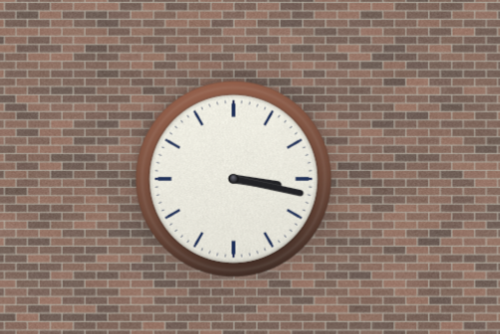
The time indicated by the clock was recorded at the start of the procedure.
3:17
